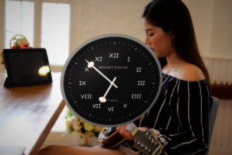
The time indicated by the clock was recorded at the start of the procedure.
6:52
